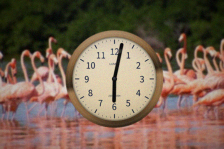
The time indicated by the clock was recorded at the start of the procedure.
6:02
